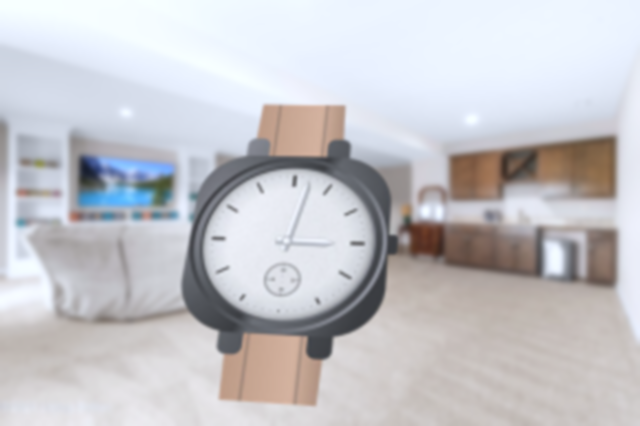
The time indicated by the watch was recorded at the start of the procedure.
3:02
